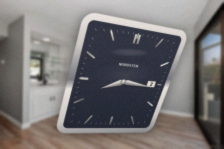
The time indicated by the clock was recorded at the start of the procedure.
8:16
